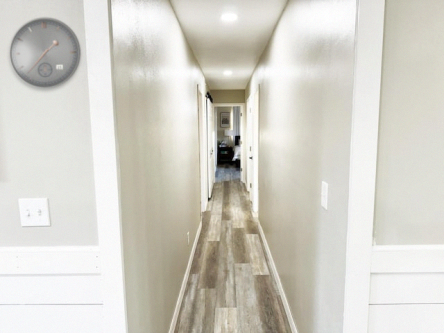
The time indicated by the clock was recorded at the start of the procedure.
1:37
